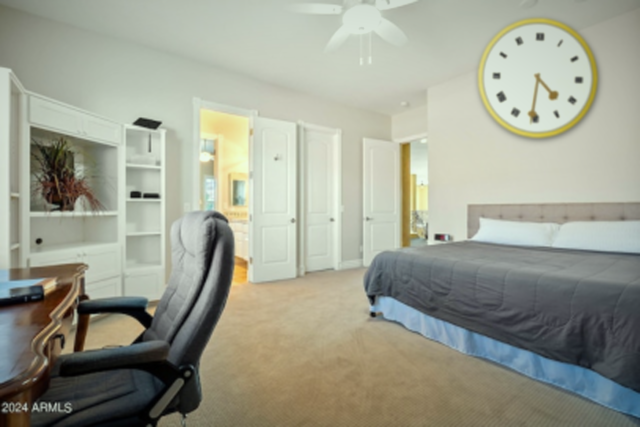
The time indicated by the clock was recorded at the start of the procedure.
4:31
